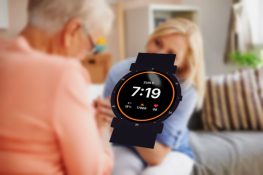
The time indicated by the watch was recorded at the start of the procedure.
7:19
